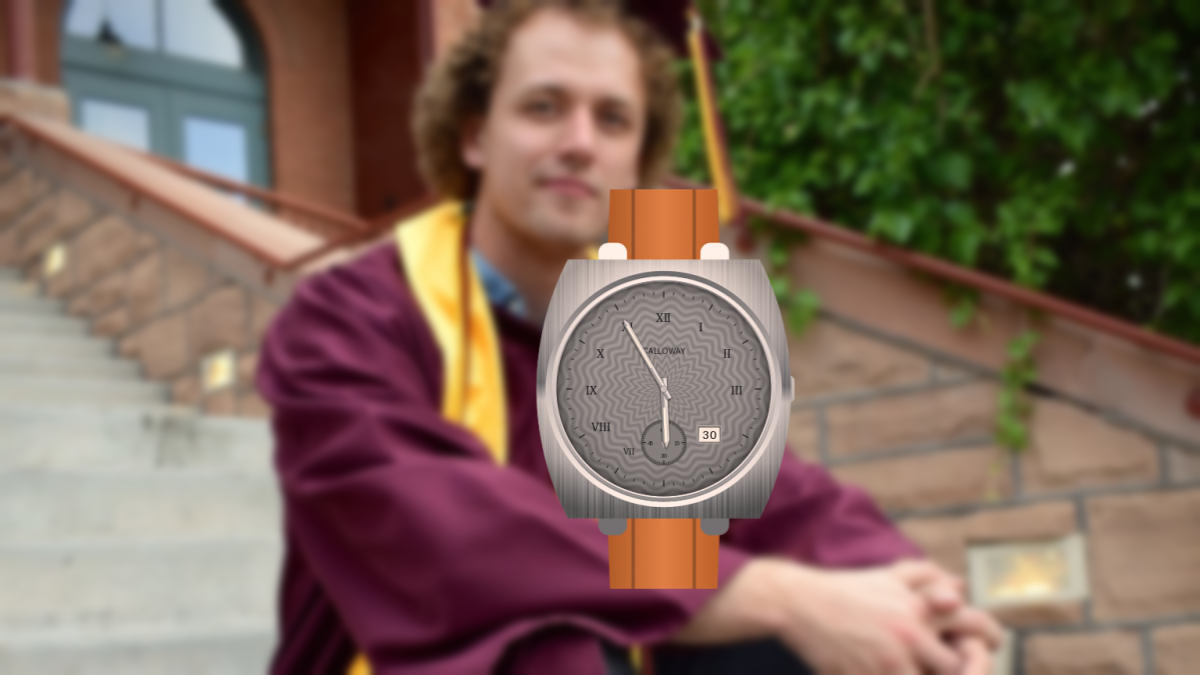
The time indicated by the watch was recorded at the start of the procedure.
5:55
